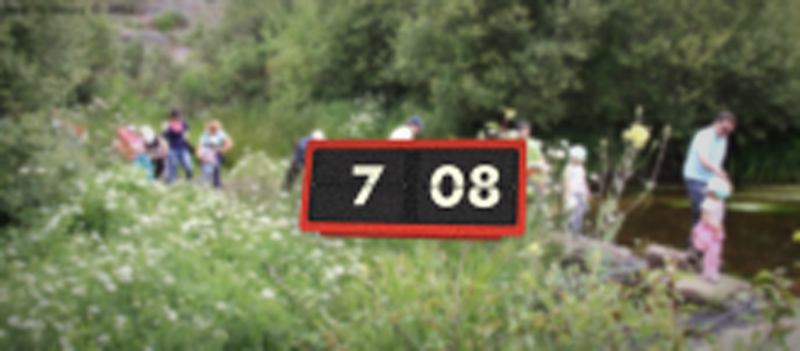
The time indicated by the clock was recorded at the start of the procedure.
7:08
